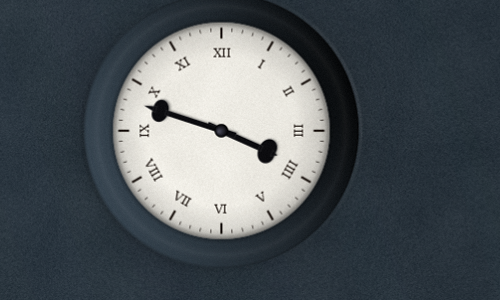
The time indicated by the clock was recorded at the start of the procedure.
3:48
